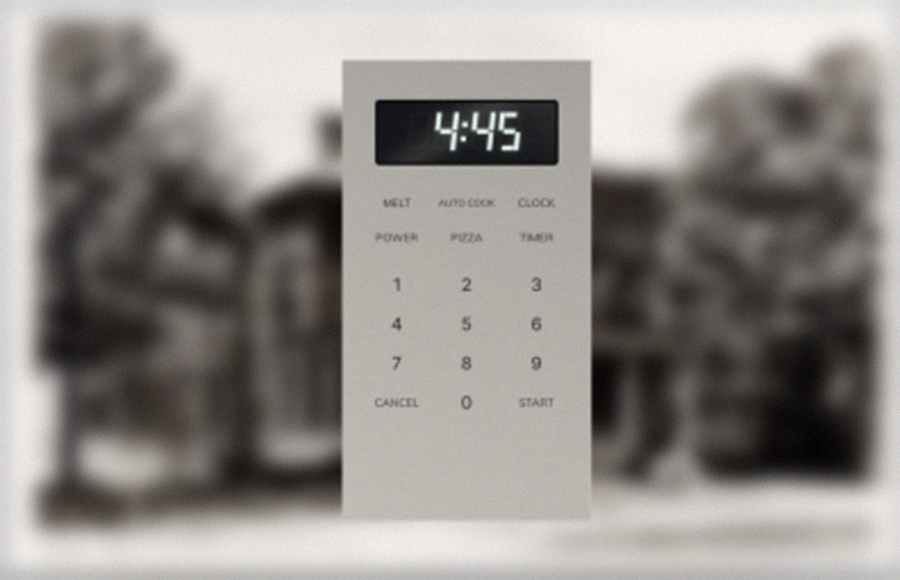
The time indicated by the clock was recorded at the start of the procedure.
4:45
